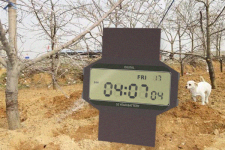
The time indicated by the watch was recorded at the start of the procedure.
4:07:04
